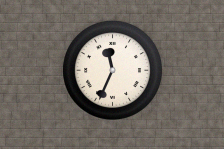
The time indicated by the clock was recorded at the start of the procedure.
11:34
